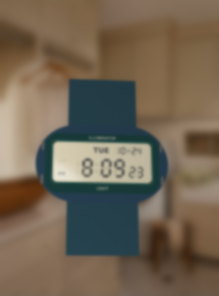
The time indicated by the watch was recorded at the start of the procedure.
8:09:23
